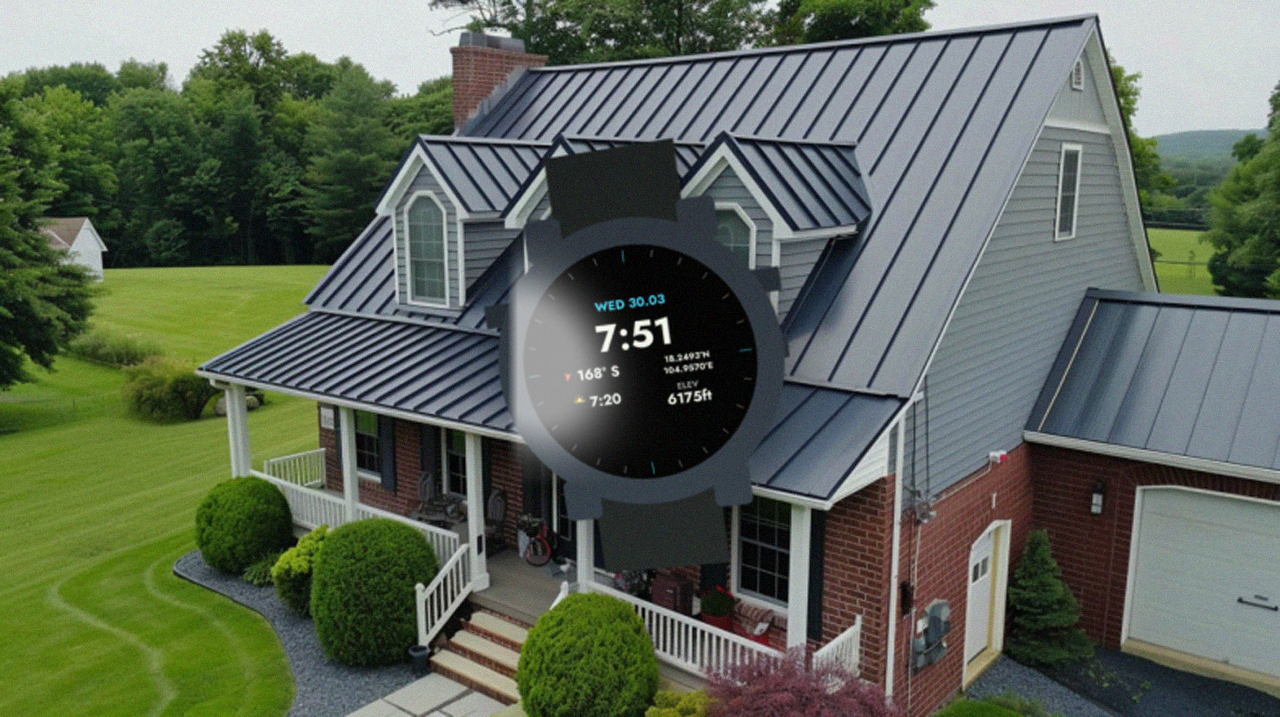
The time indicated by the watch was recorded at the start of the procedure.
7:51
